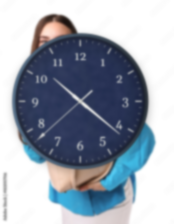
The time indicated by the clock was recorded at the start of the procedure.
10:21:38
